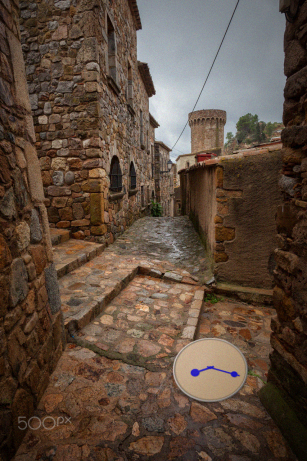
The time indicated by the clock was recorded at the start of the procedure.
8:18
